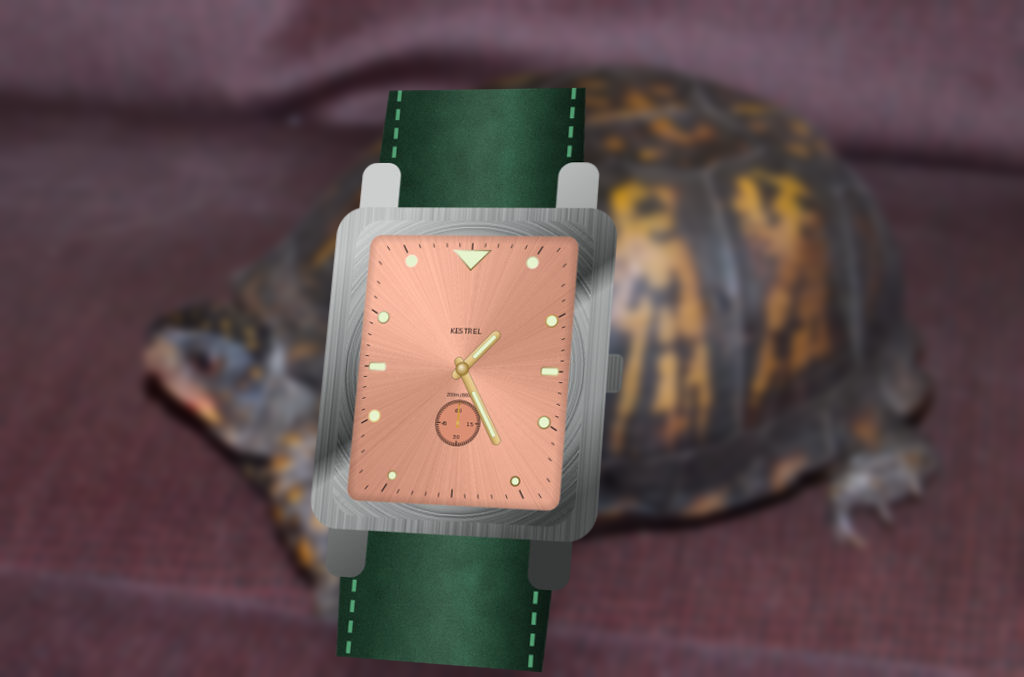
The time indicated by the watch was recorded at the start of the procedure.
1:25
